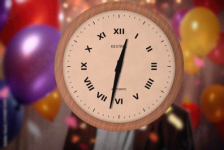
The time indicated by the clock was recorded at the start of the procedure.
12:32
